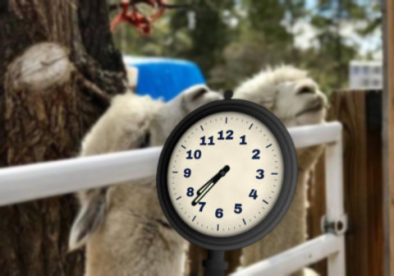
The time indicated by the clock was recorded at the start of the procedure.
7:37
